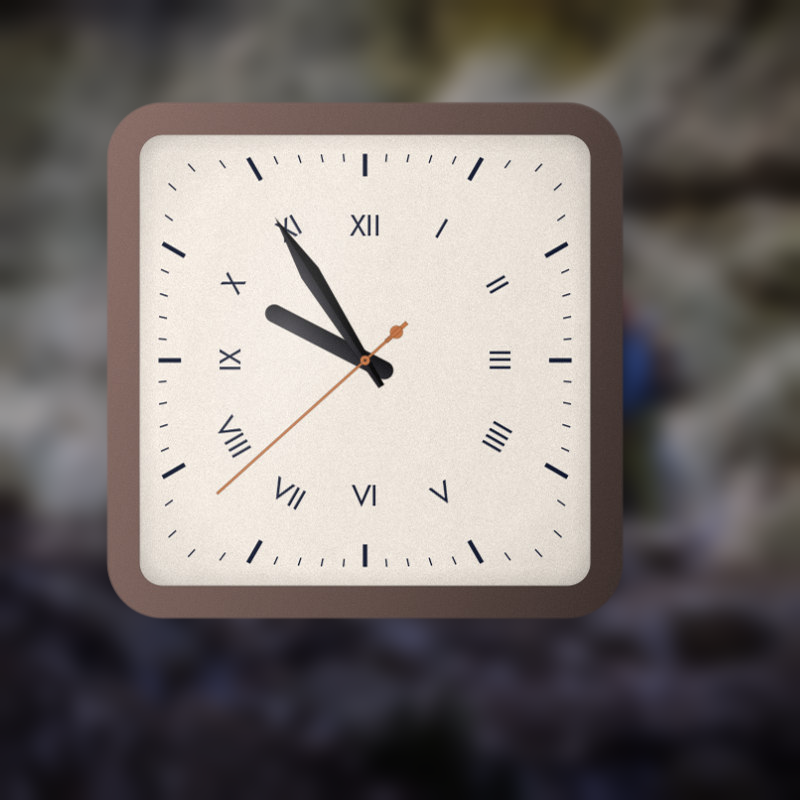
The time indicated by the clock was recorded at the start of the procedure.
9:54:38
